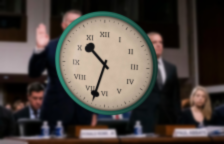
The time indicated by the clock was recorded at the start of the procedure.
10:33
